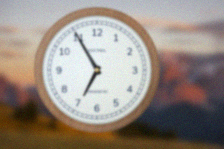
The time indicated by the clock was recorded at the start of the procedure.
6:55
